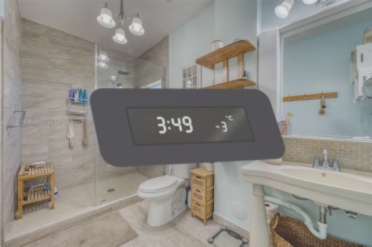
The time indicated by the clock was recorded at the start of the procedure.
3:49
